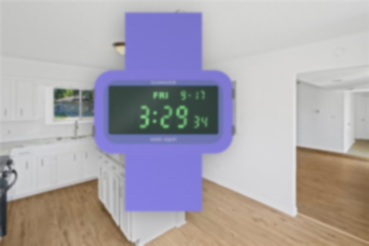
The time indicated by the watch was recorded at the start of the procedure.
3:29:34
